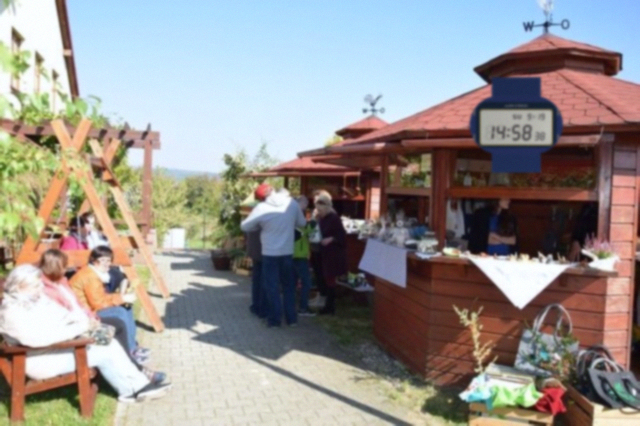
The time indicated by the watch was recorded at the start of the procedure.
14:58
